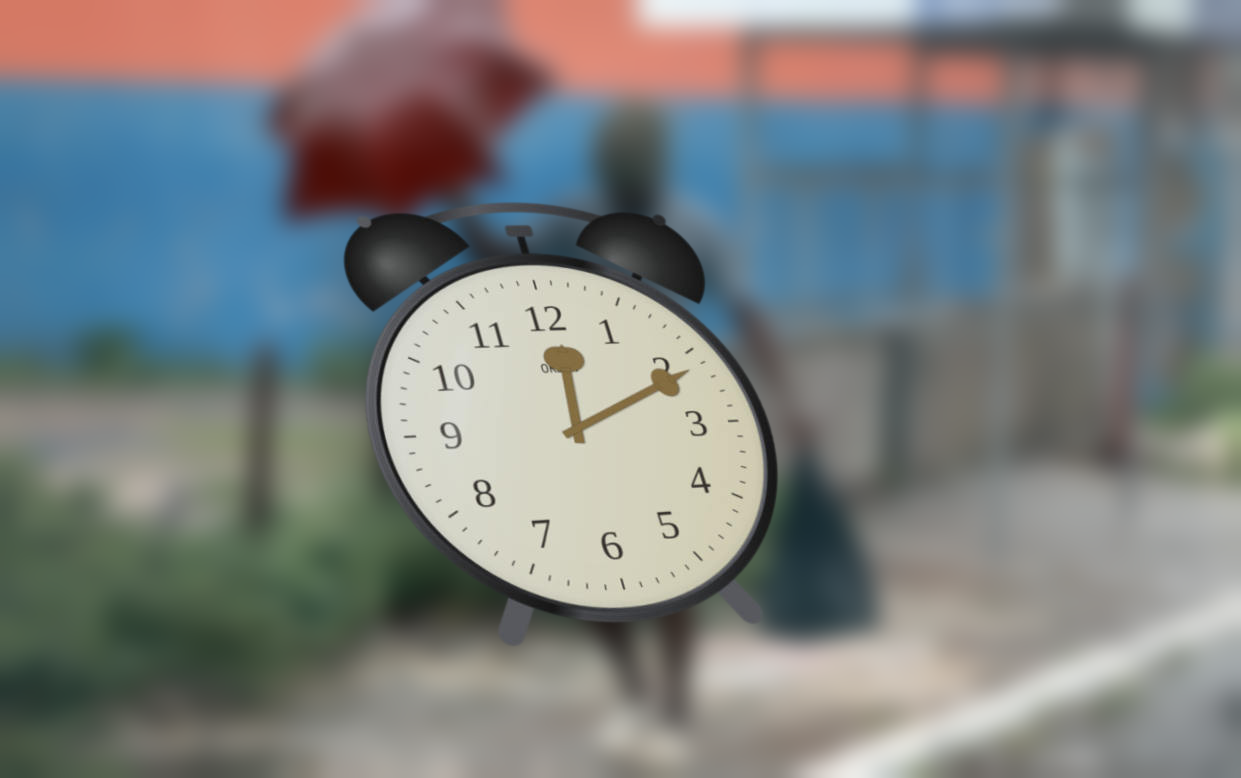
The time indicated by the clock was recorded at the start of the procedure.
12:11
